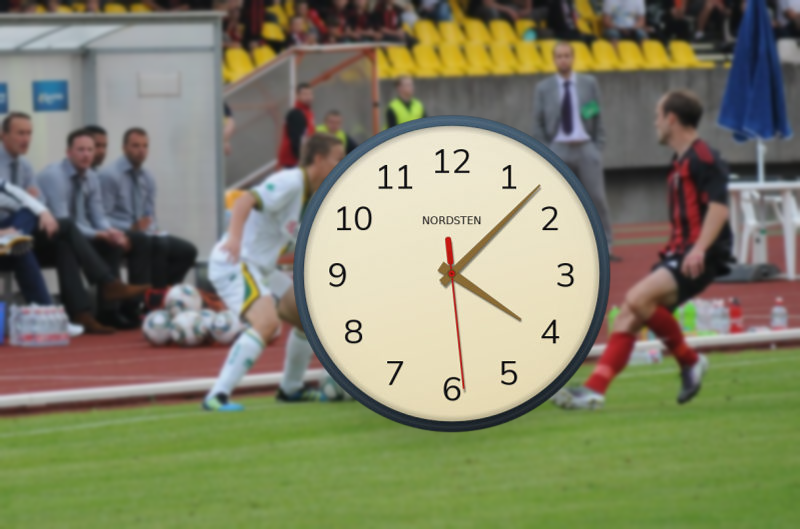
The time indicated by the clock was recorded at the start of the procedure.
4:07:29
